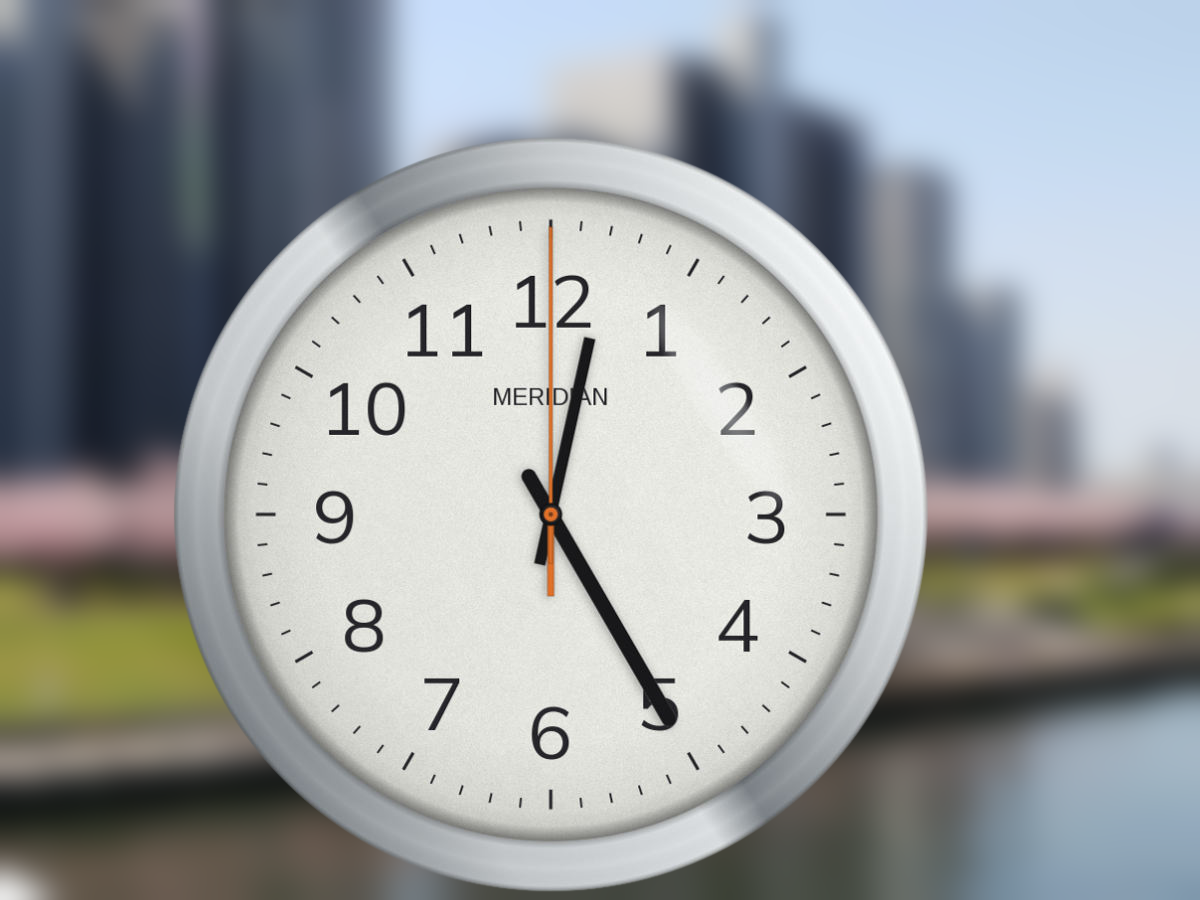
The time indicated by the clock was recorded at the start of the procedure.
12:25:00
